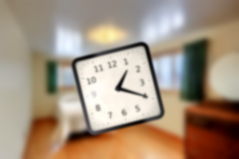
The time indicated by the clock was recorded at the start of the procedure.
1:20
